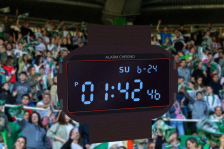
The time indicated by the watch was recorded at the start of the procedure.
1:42:46
